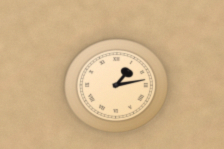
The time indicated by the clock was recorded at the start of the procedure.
1:13
